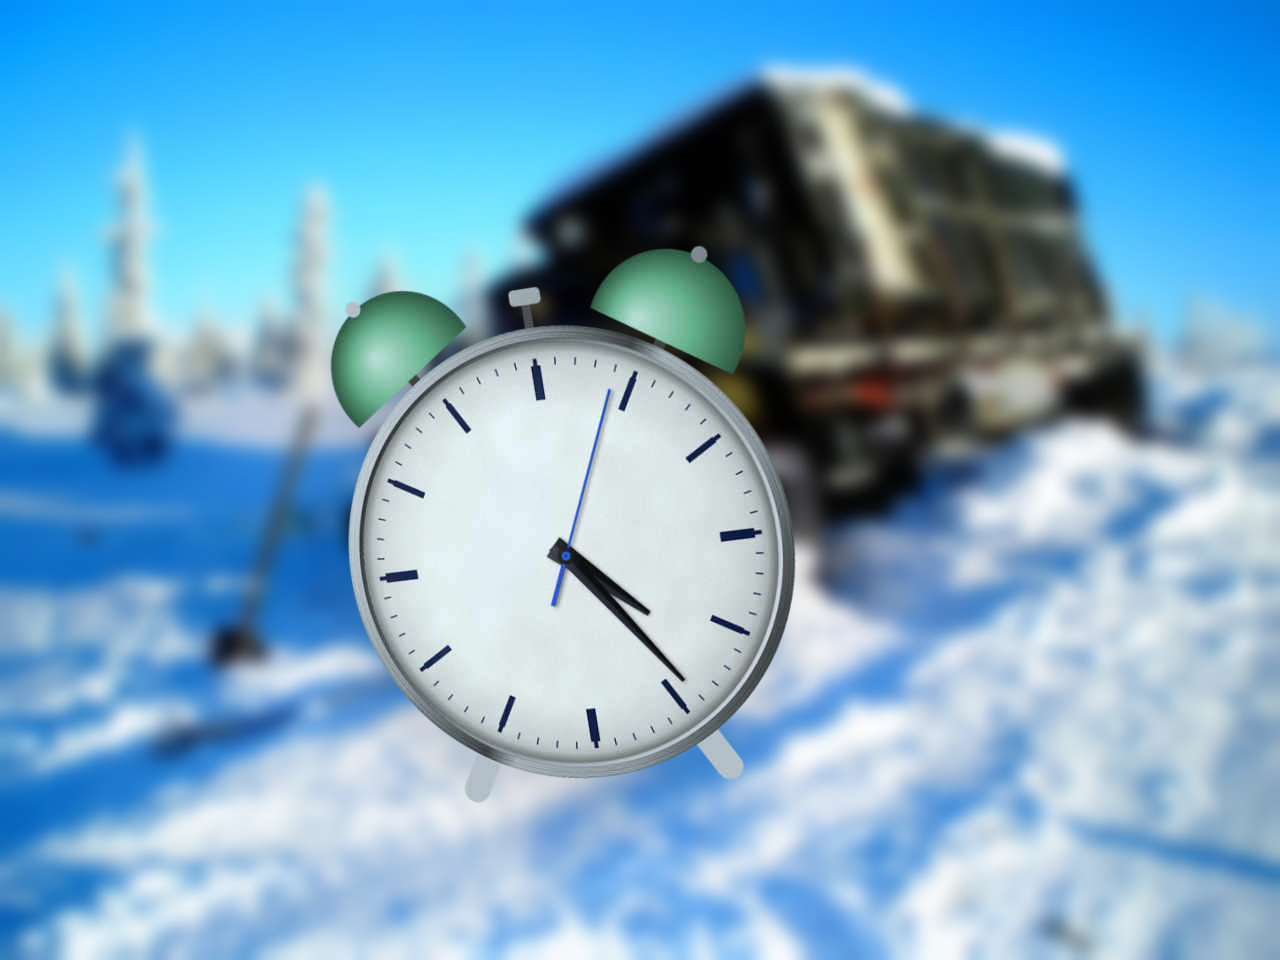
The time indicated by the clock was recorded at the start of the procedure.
4:24:04
